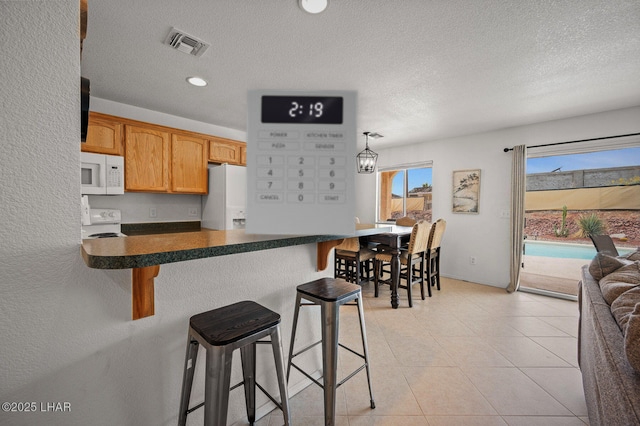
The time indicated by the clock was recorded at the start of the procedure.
2:19
